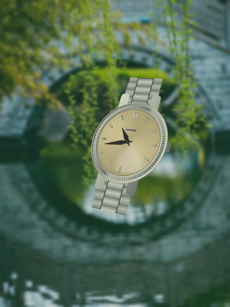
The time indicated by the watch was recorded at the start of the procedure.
10:43
